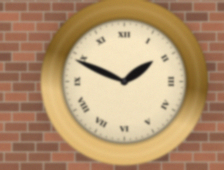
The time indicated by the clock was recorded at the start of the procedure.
1:49
